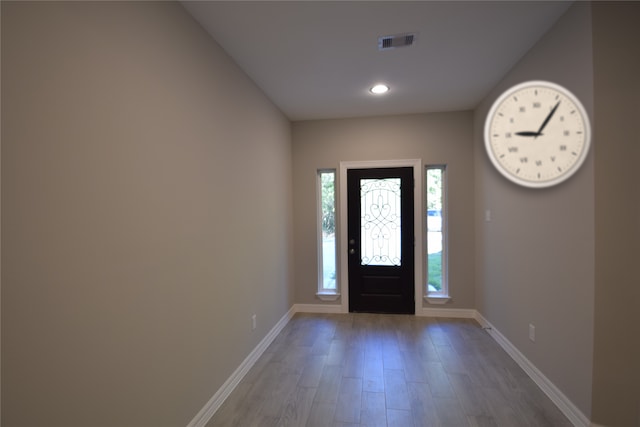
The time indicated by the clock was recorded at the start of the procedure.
9:06
